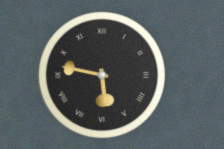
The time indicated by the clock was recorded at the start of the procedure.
5:47
